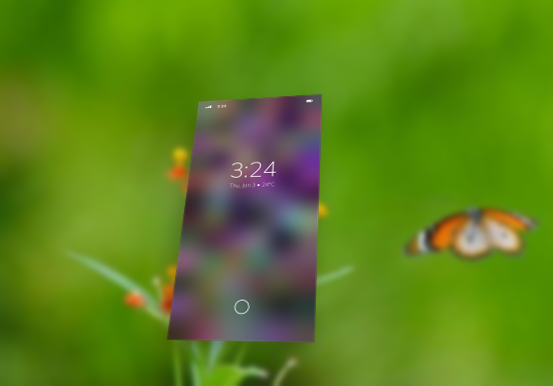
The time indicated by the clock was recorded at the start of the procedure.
3:24
